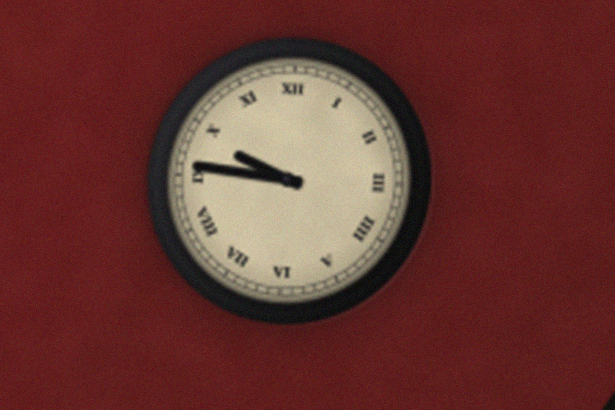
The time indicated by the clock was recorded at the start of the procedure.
9:46
